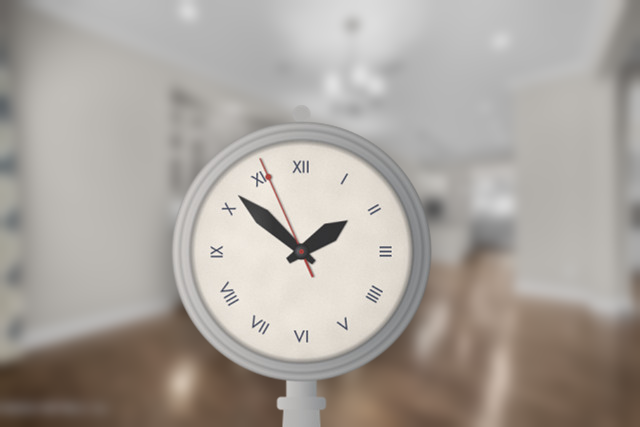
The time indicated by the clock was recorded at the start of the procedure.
1:51:56
